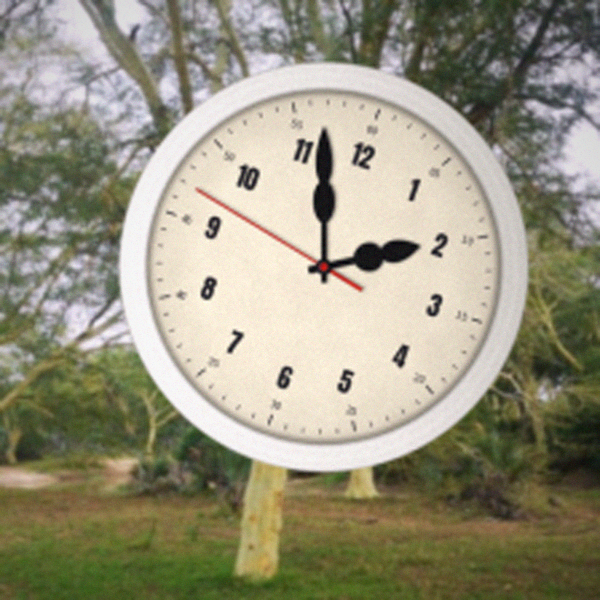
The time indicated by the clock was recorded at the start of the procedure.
1:56:47
